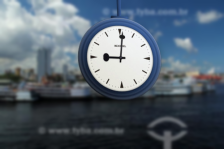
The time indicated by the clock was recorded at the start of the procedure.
9:01
